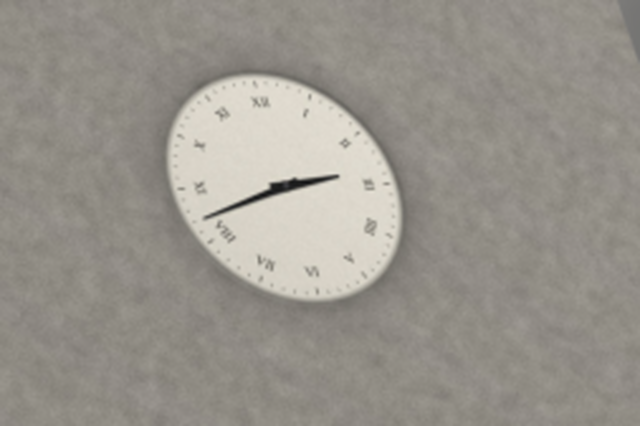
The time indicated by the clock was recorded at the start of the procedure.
2:42
